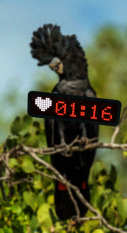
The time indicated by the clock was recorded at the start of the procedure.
1:16
